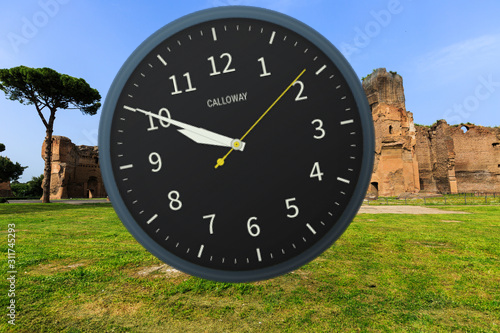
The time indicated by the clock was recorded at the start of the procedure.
9:50:09
